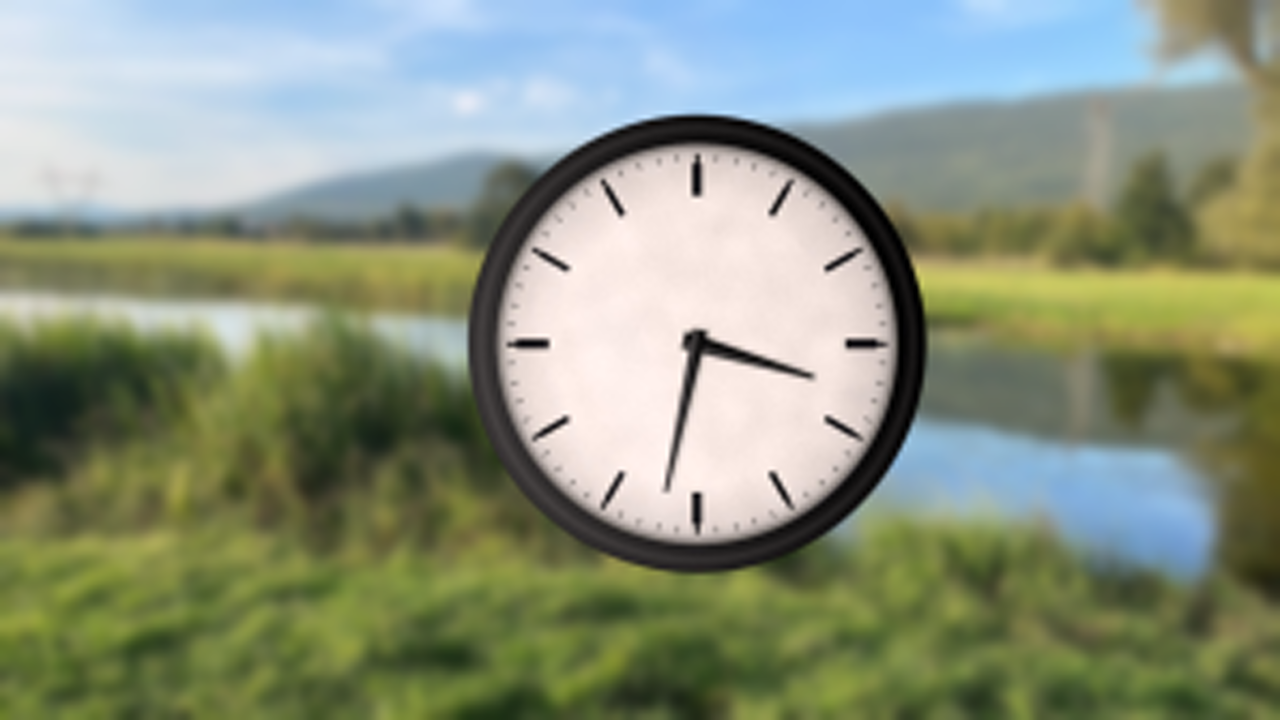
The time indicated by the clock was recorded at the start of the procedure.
3:32
